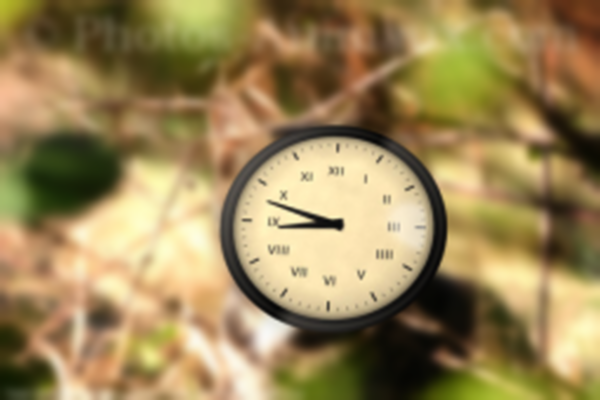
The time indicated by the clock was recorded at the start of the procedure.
8:48
